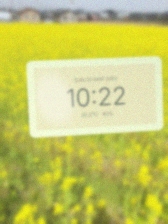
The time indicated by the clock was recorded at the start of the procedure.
10:22
